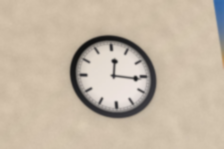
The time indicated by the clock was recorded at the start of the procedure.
12:16
